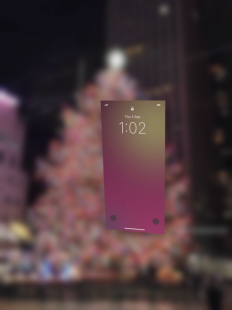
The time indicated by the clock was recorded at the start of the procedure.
1:02
